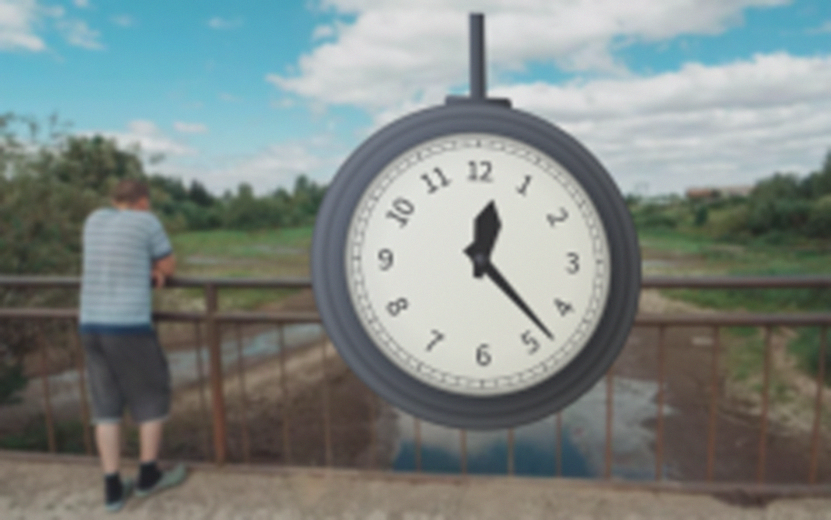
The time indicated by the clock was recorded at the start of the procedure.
12:23
